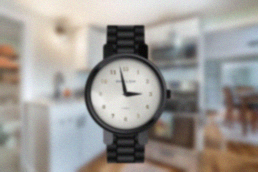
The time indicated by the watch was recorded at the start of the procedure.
2:58
